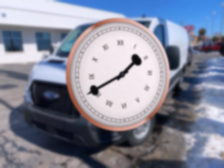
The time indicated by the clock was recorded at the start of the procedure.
1:41
